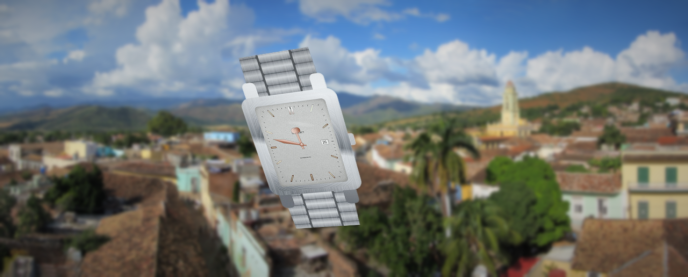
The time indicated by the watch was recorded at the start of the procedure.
11:48
